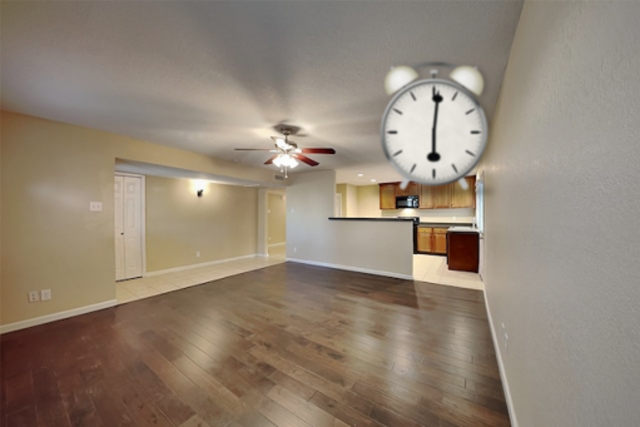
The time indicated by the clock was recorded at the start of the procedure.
6:01
